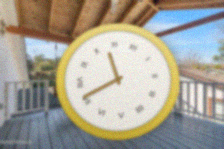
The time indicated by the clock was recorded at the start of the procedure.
10:36
